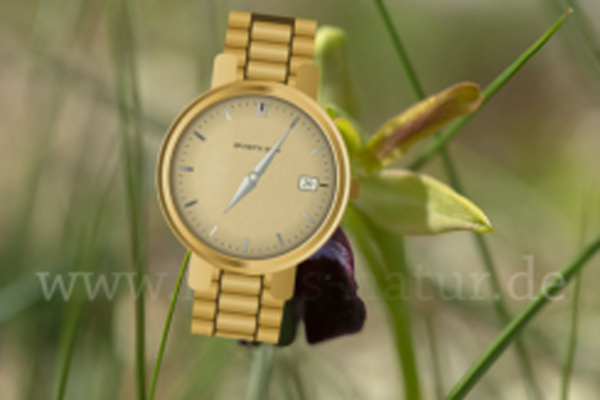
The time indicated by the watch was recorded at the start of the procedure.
7:05
